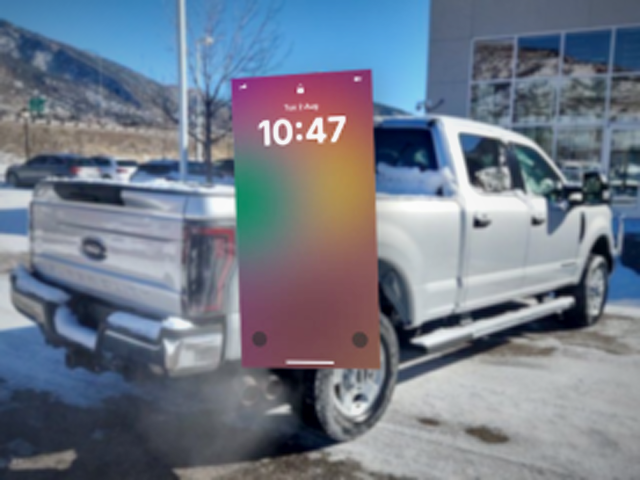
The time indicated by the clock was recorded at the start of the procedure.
10:47
